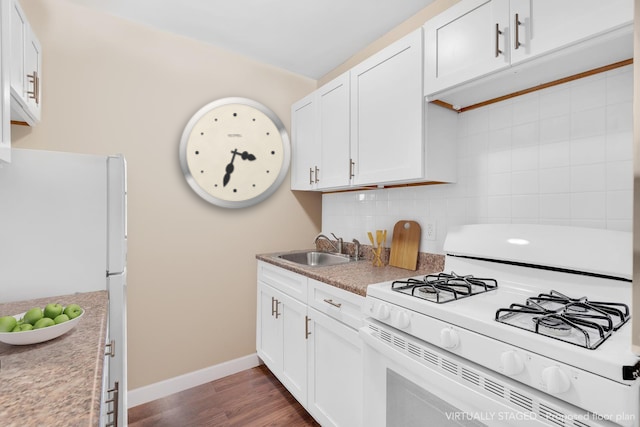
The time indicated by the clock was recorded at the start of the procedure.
3:33
